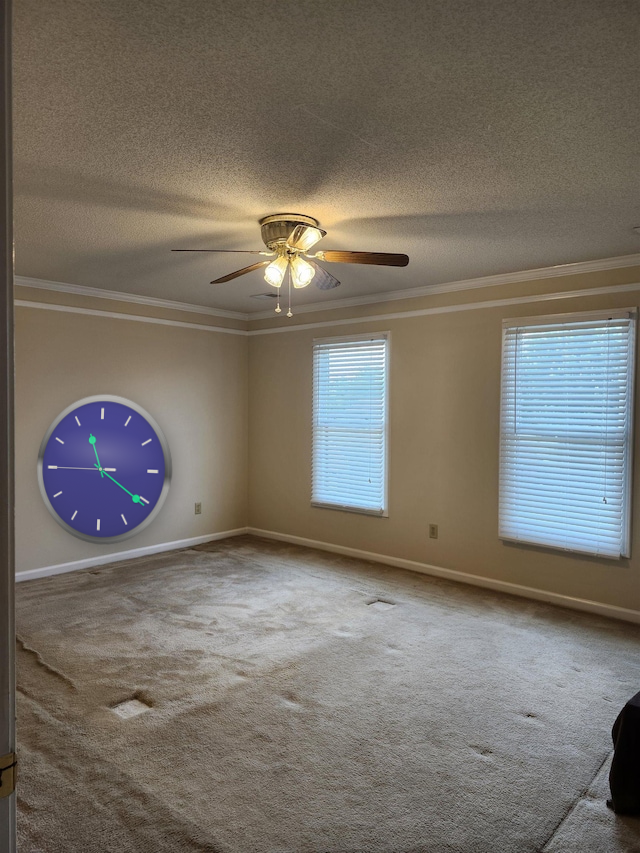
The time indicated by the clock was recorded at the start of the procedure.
11:20:45
